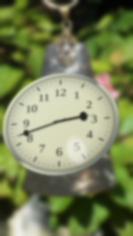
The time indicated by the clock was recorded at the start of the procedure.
2:42
